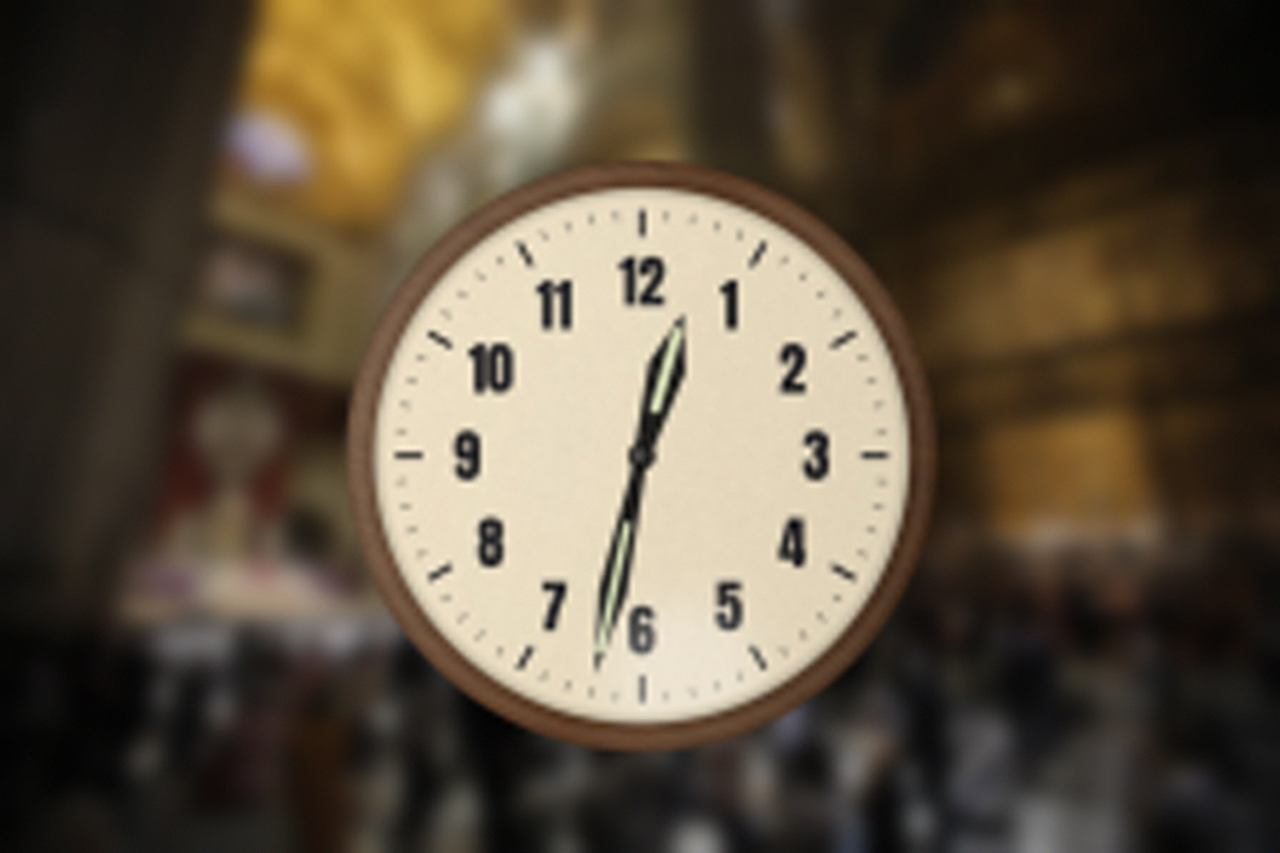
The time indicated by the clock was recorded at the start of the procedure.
12:32
